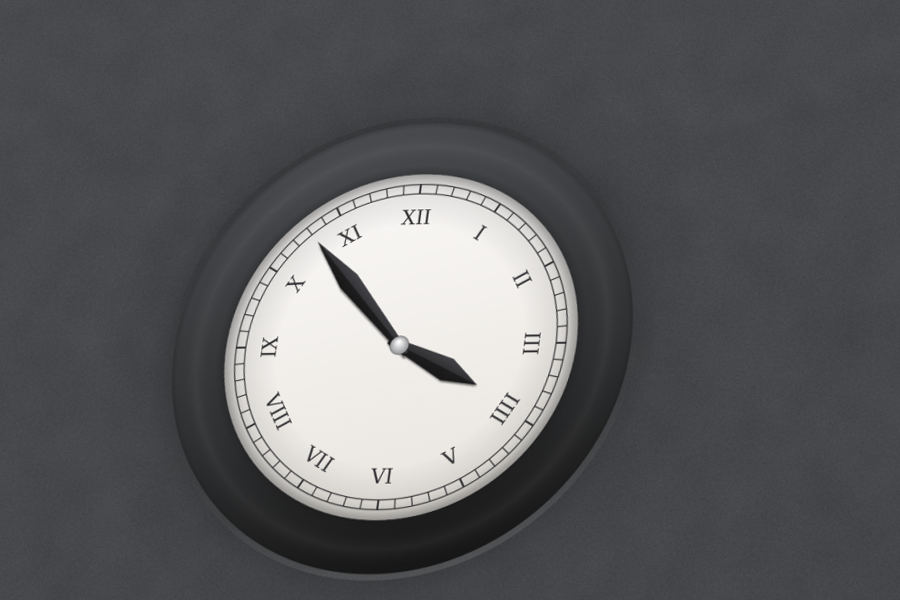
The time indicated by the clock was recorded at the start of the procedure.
3:53
